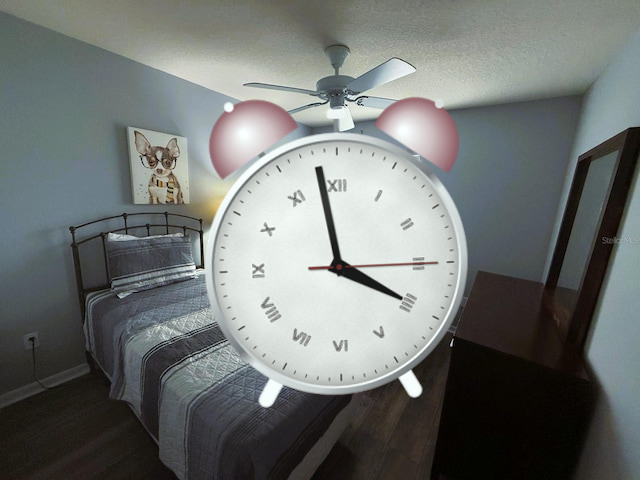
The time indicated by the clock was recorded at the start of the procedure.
3:58:15
